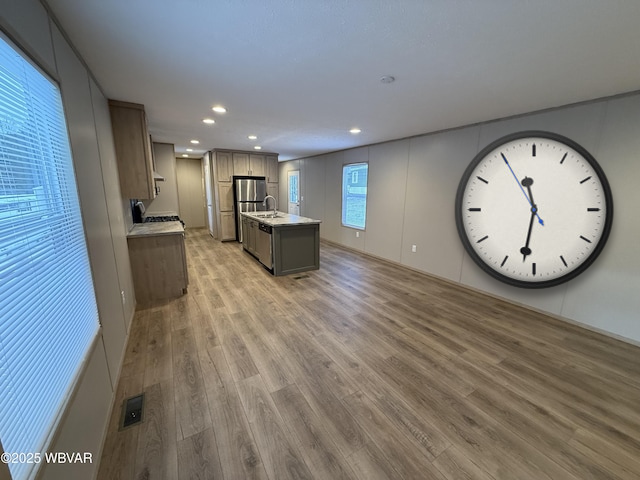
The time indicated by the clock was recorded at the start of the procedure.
11:31:55
